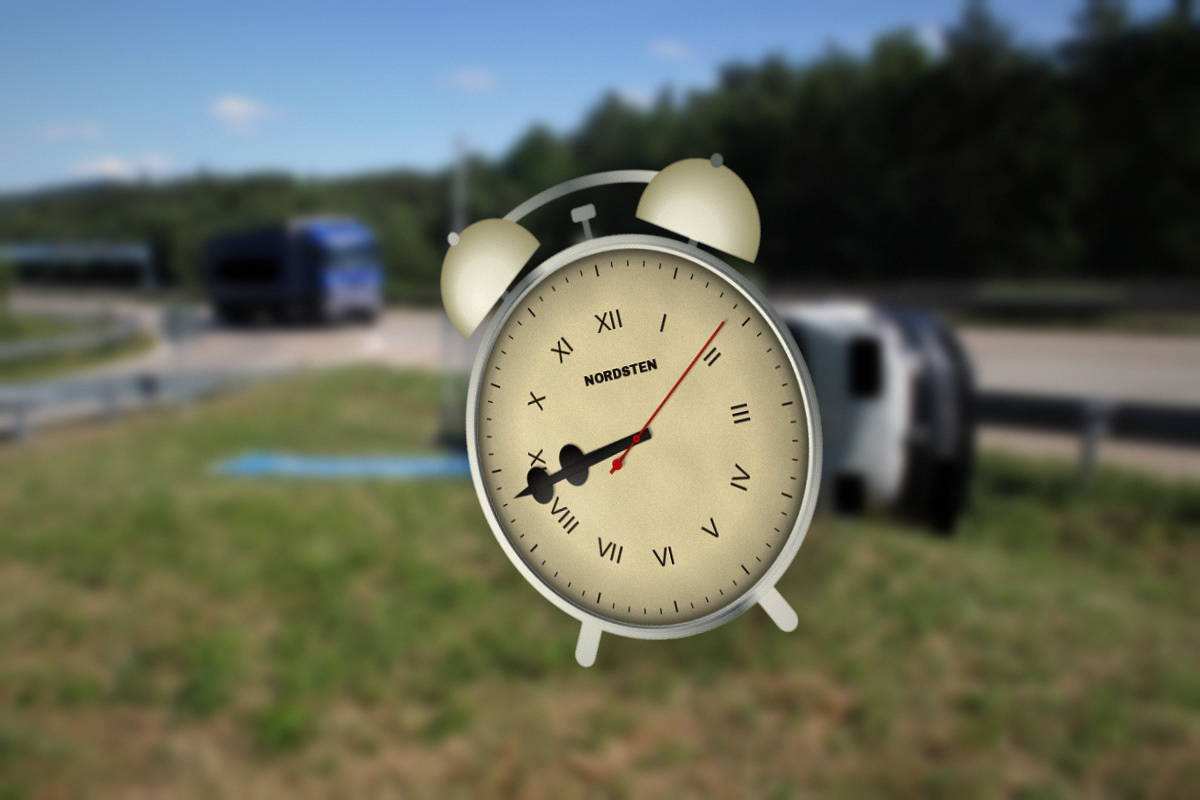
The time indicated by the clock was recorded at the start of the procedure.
8:43:09
